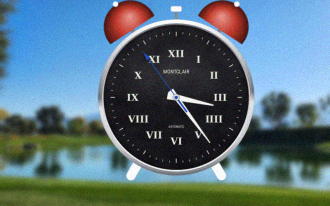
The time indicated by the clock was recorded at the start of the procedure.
3:23:54
